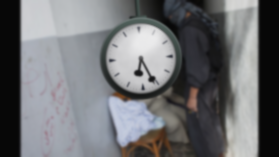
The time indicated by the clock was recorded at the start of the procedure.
6:26
